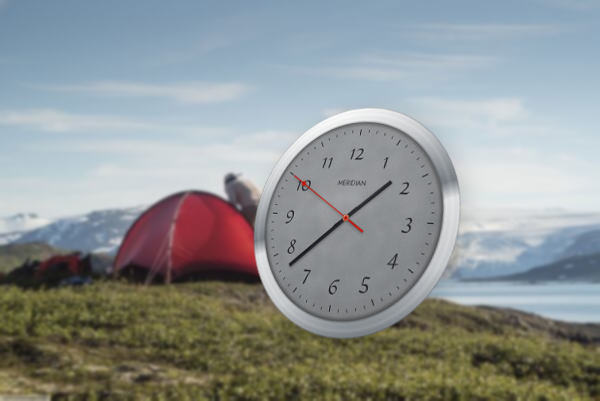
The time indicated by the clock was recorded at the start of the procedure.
1:37:50
